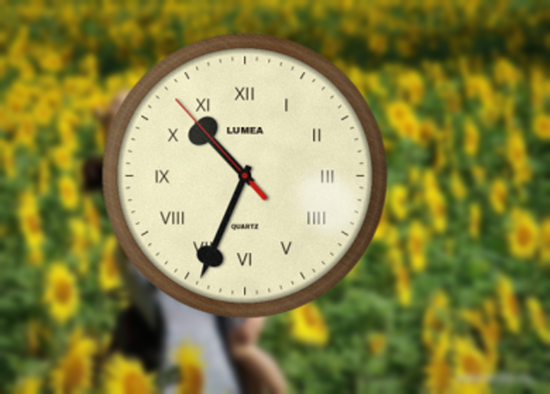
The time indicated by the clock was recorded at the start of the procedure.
10:33:53
